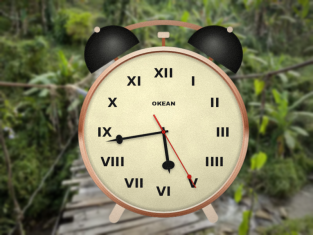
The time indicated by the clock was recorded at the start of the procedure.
5:43:25
